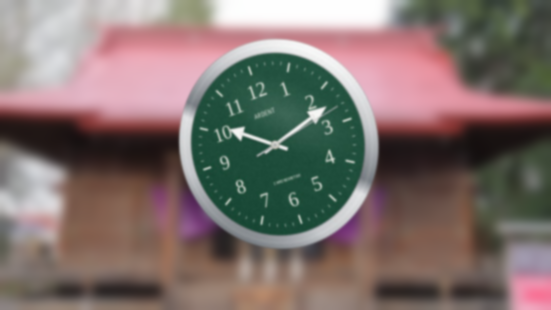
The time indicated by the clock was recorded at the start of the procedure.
10:12:13
